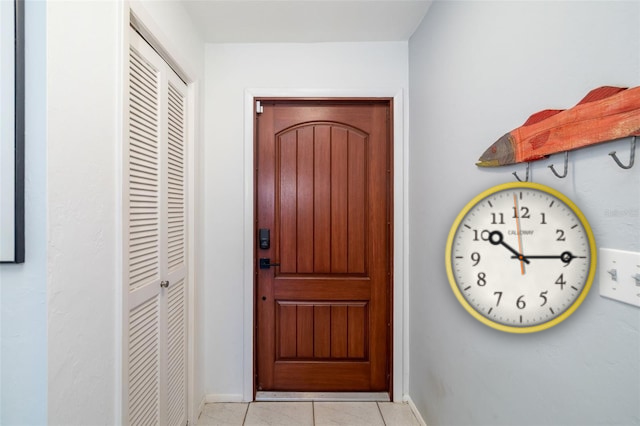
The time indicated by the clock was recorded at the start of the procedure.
10:14:59
